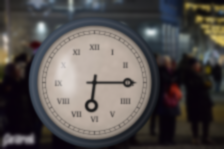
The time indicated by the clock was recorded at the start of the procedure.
6:15
